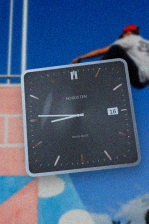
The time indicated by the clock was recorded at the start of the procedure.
8:46
